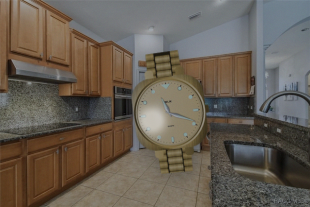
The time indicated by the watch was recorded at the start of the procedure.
11:19
